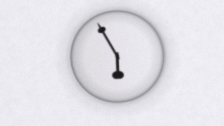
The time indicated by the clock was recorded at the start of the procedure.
5:55
